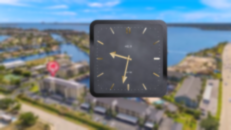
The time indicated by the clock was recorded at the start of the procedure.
9:32
